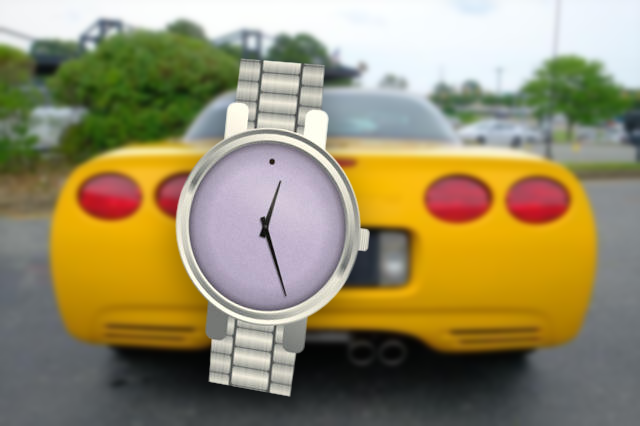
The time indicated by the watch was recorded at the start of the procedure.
12:26
